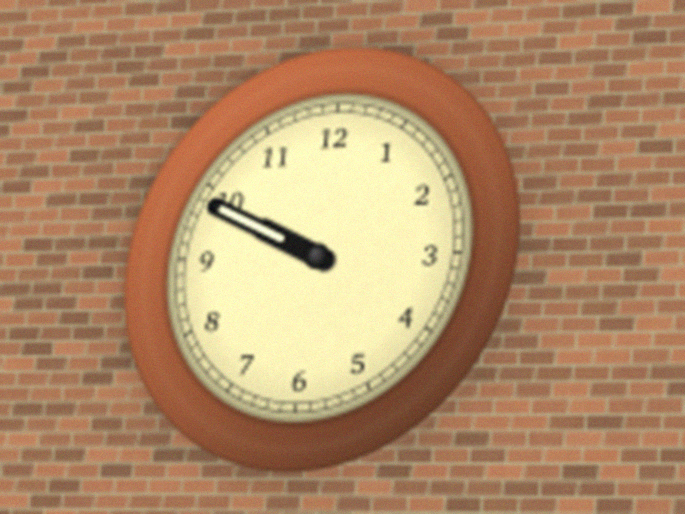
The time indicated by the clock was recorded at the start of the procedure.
9:49
